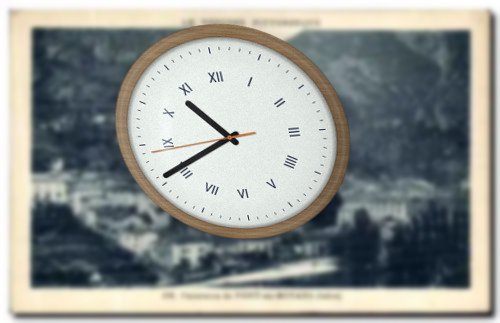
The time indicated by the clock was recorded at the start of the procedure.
10:40:44
